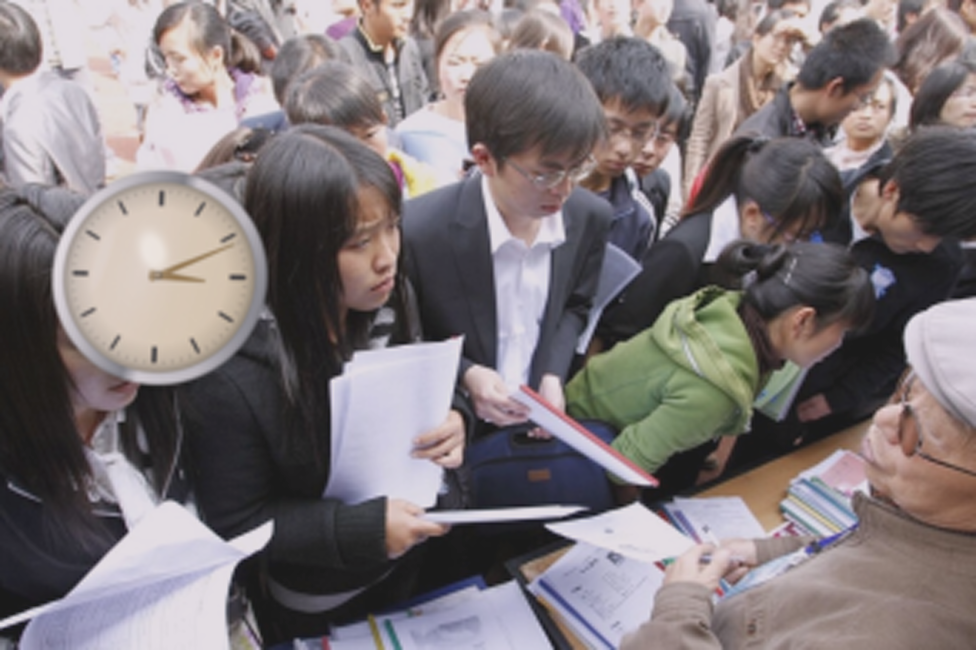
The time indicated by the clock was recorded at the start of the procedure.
3:11
